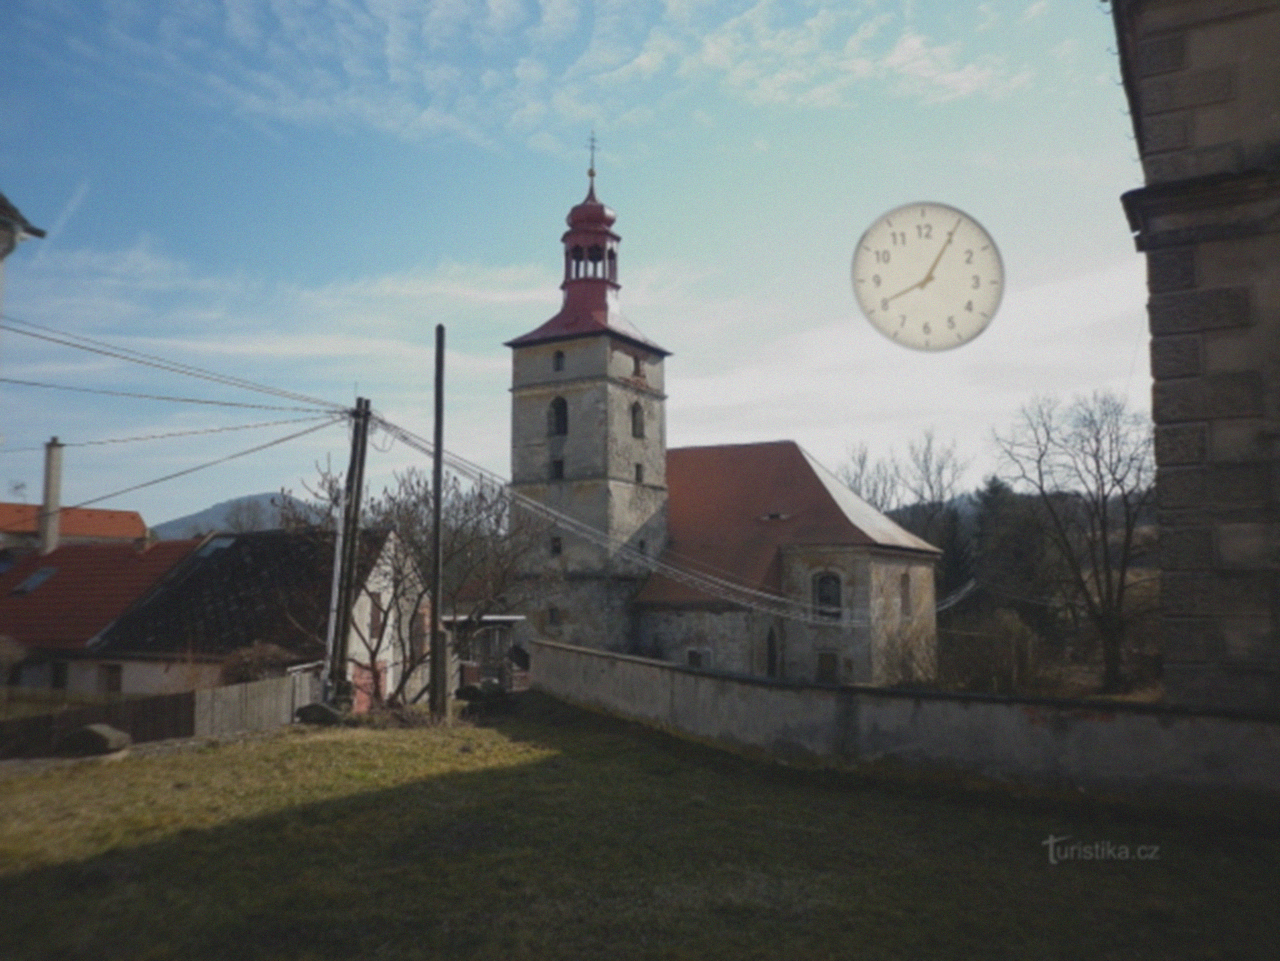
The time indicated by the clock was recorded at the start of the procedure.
8:05
